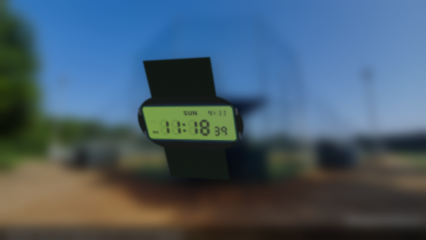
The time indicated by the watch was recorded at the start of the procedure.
11:18:39
